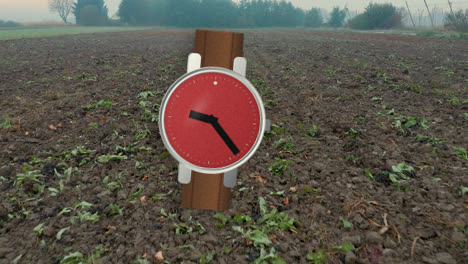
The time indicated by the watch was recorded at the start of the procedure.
9:23
